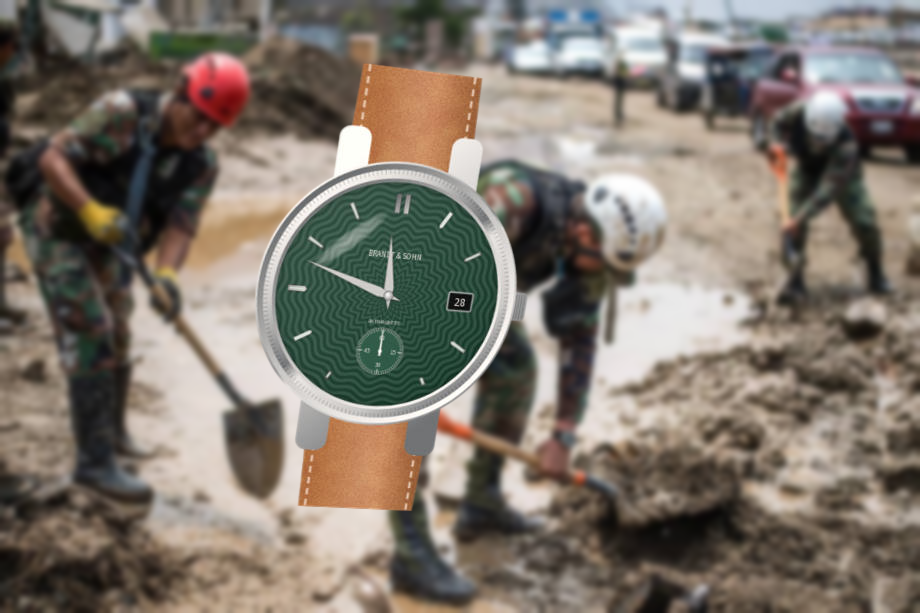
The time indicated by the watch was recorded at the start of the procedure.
11:48
